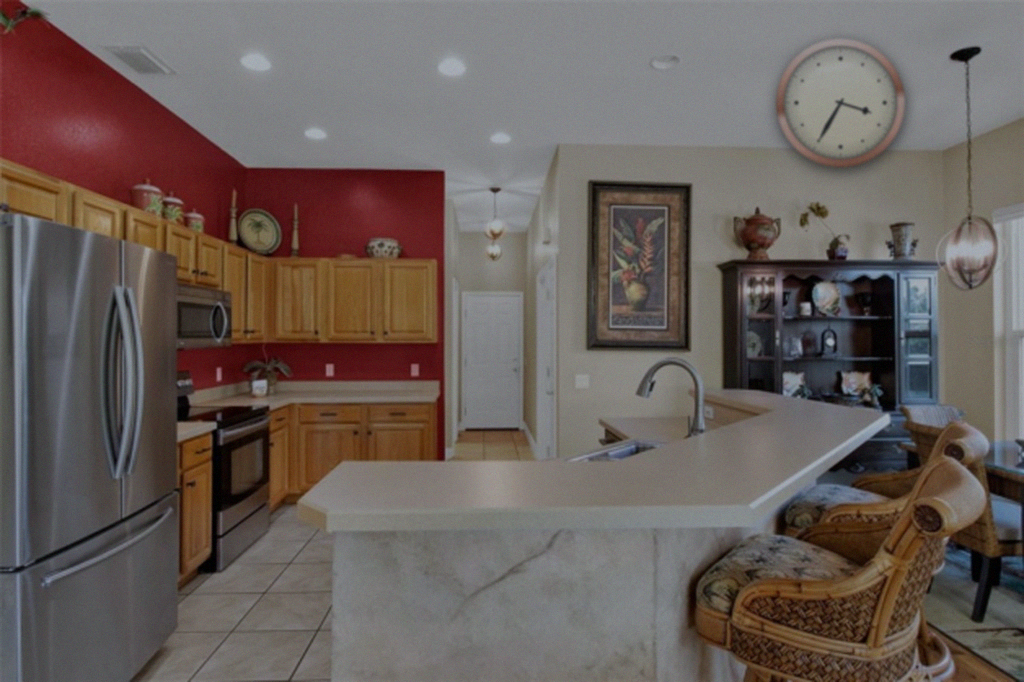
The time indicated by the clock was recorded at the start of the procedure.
3:35
